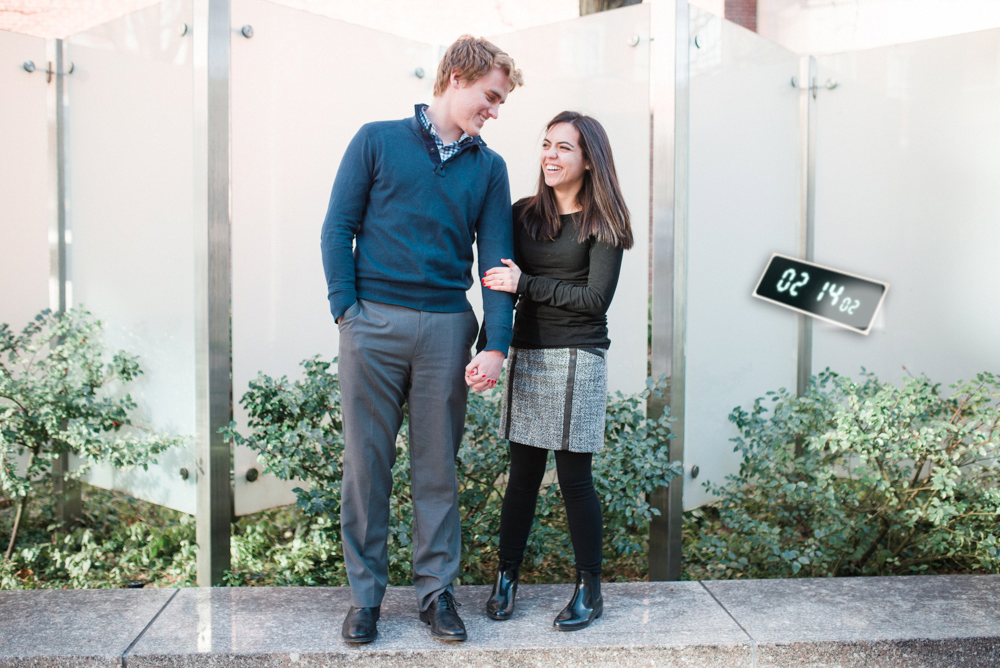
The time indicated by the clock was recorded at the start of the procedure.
2:14:02
